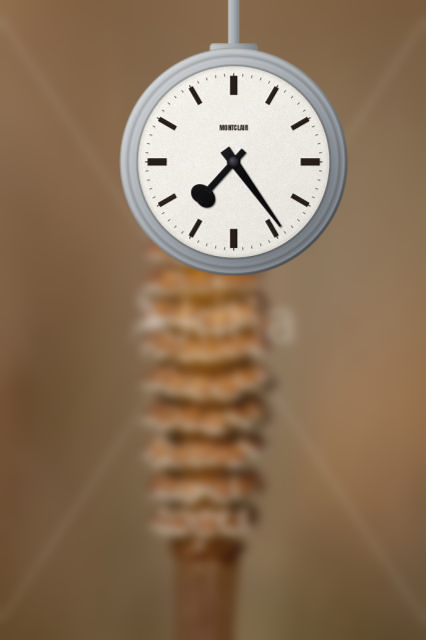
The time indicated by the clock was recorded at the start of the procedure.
7:24
